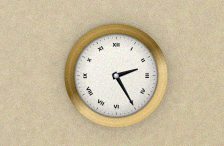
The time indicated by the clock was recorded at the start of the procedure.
2:25
